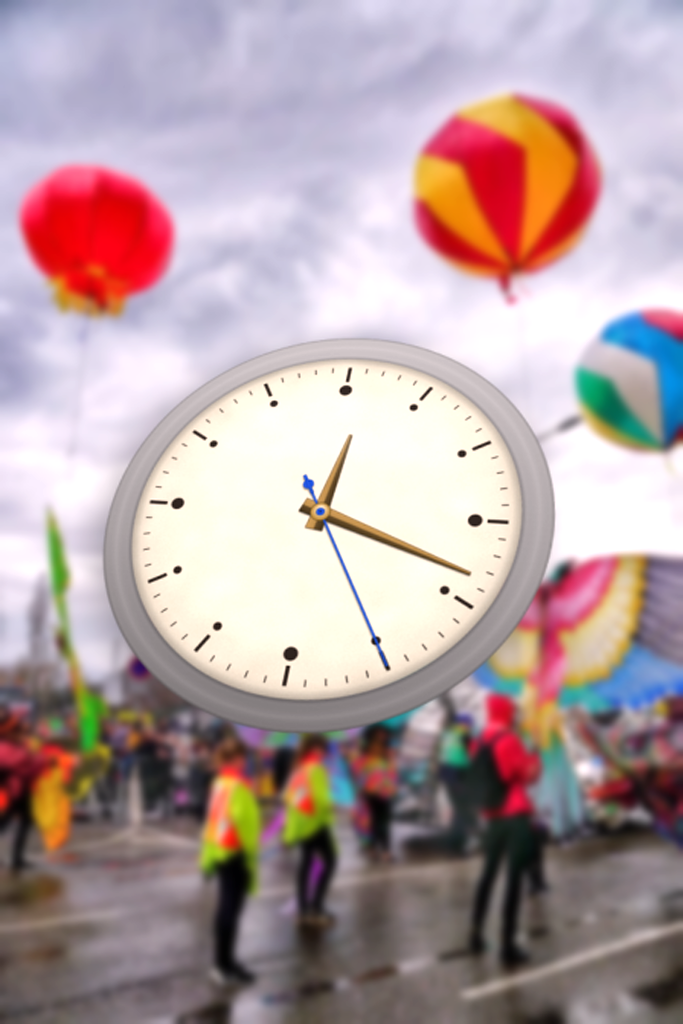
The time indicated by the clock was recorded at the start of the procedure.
12:18:25
